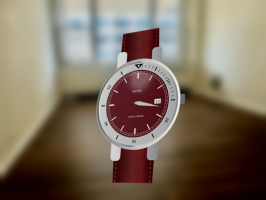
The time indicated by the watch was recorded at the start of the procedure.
3:17
